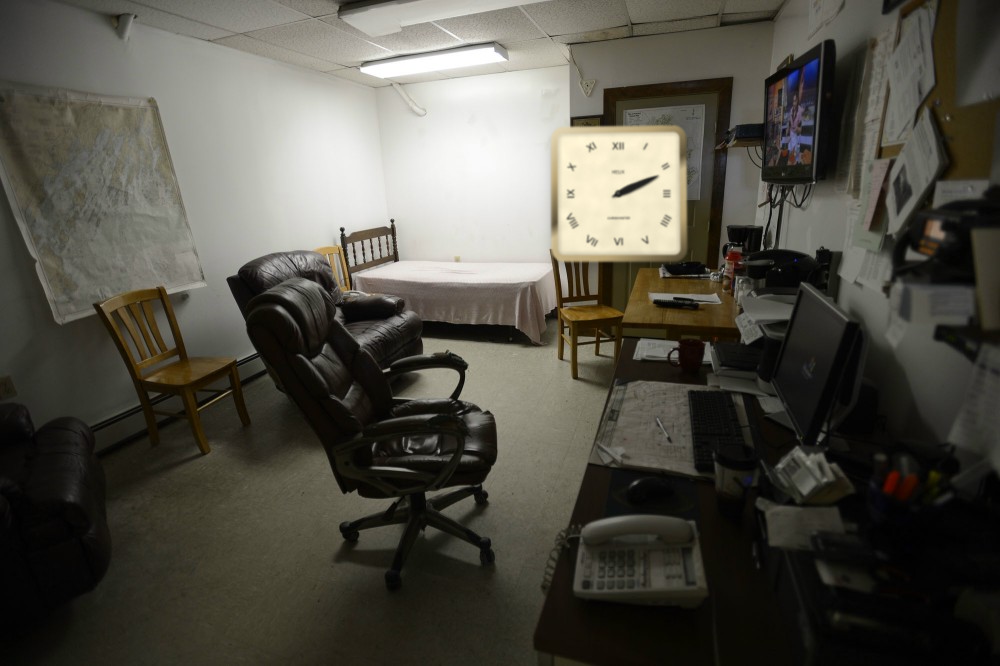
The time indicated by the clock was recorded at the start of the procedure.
2:11
